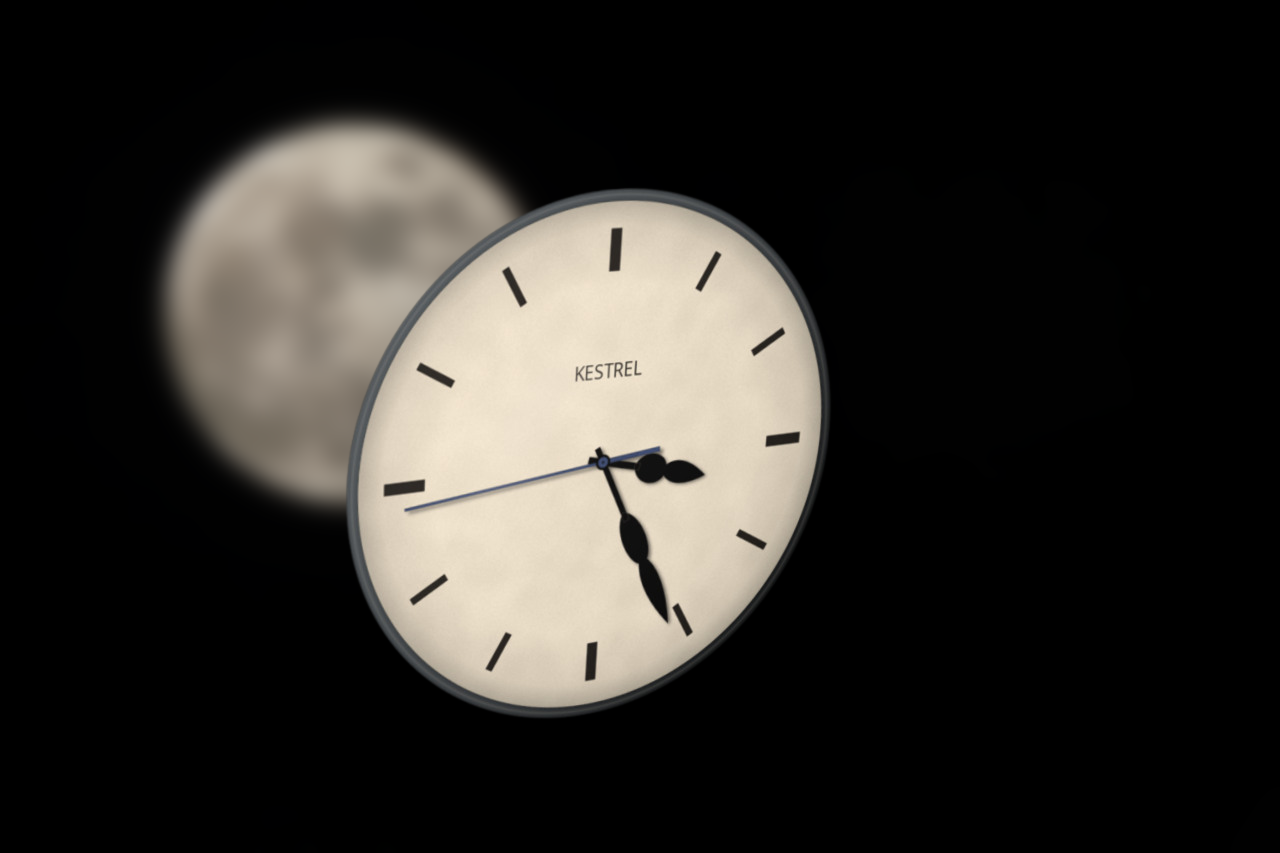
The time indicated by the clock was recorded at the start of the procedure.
3:25:44
